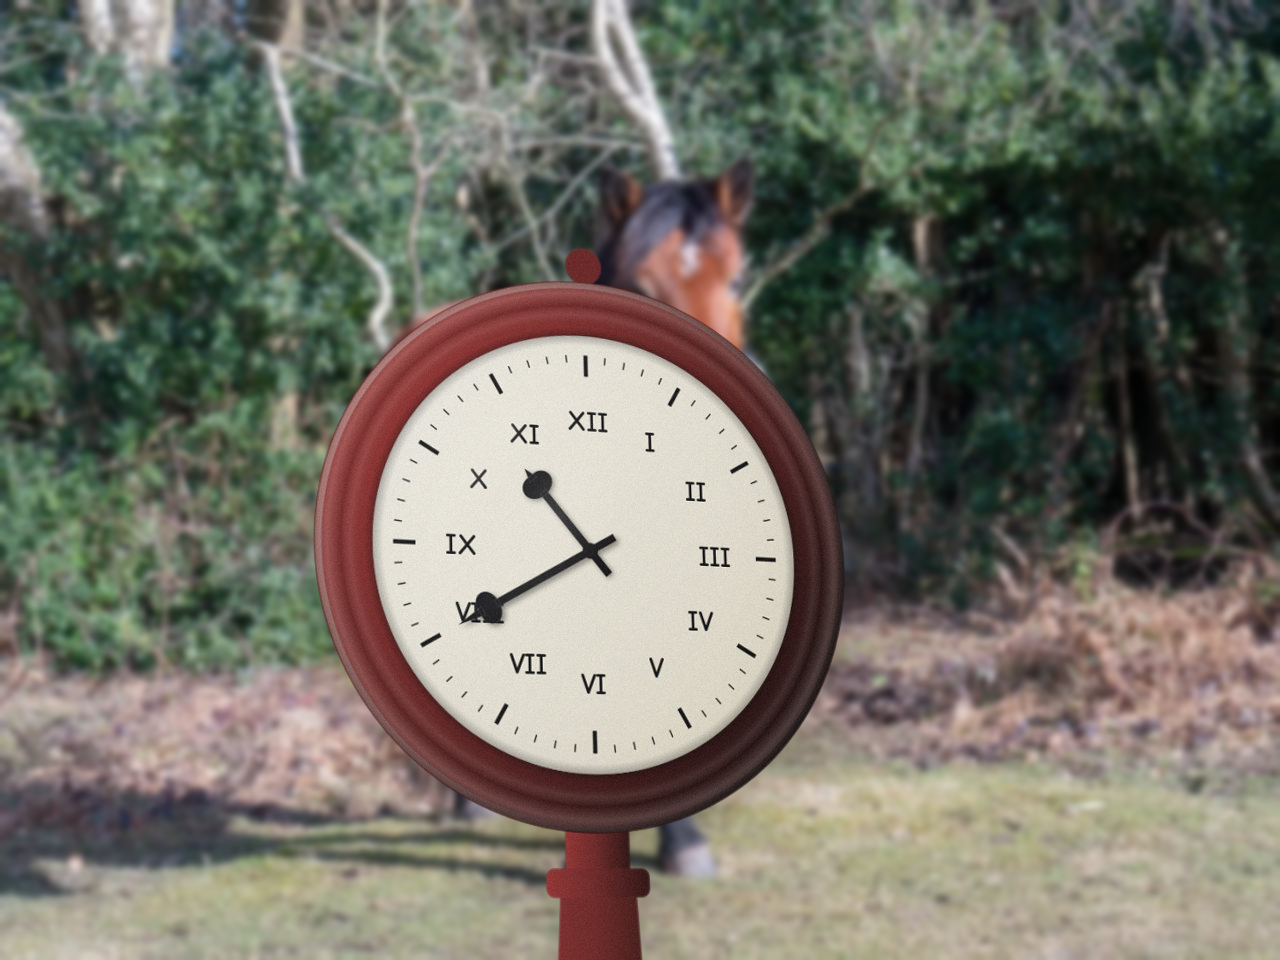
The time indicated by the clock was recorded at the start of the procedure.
10:40
